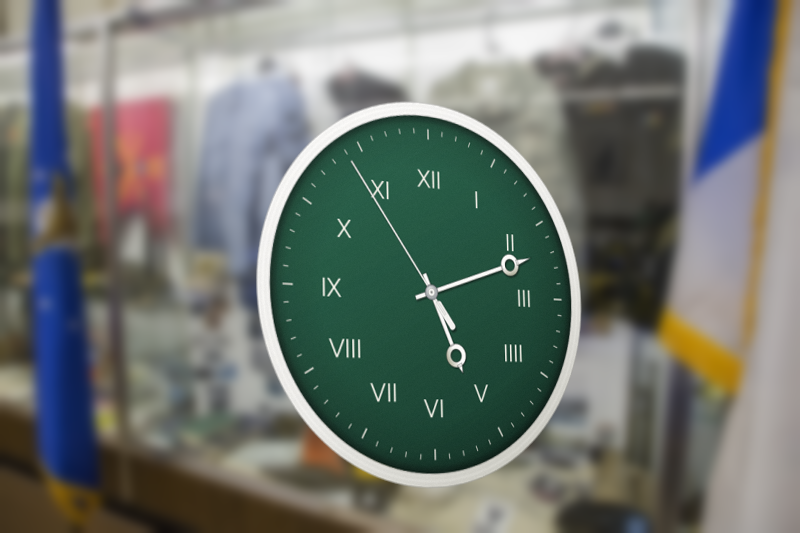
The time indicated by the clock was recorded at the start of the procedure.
5:11:54
